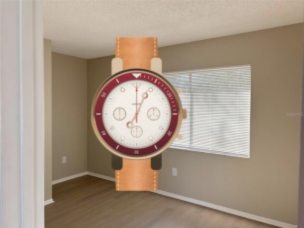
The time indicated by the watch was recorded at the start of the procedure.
7:04
